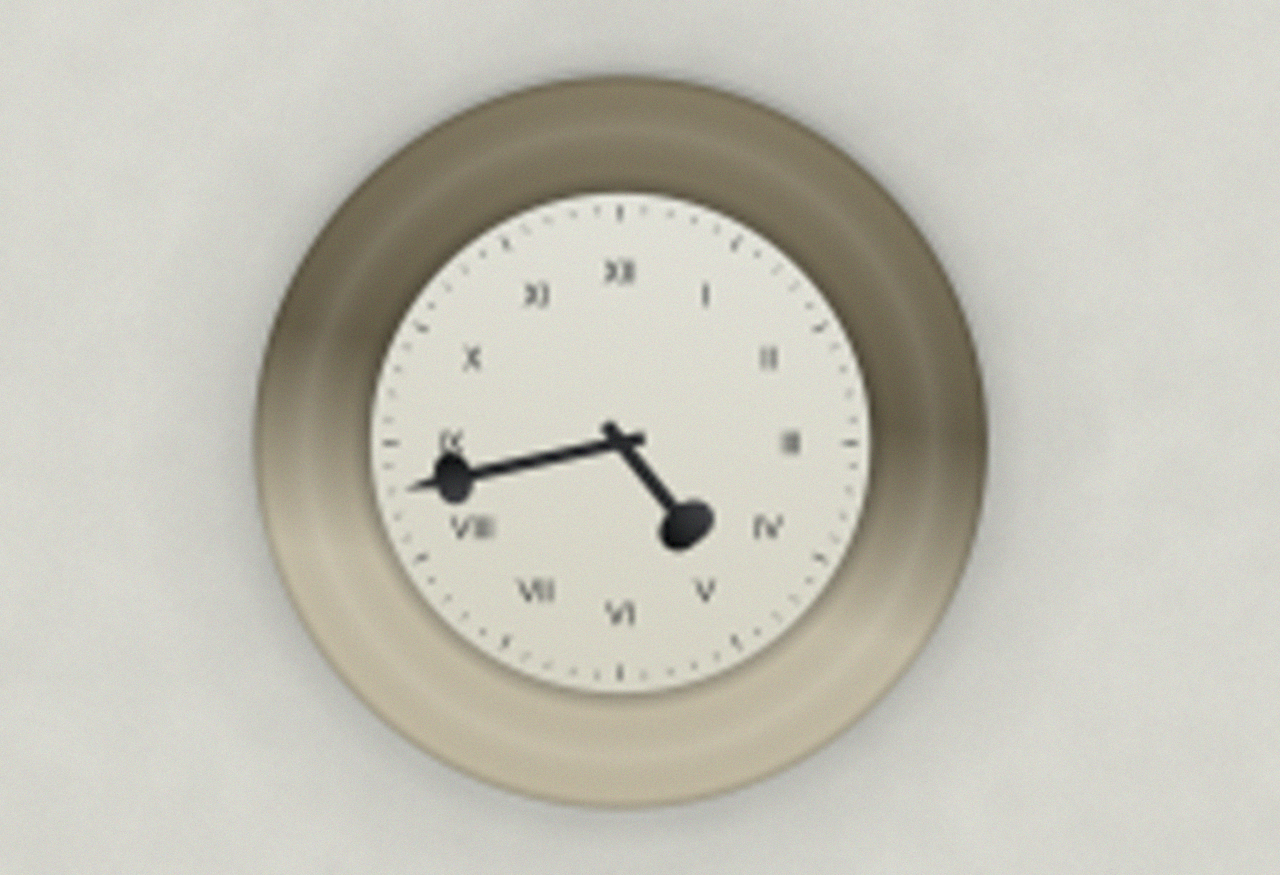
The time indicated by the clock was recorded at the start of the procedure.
4:43
